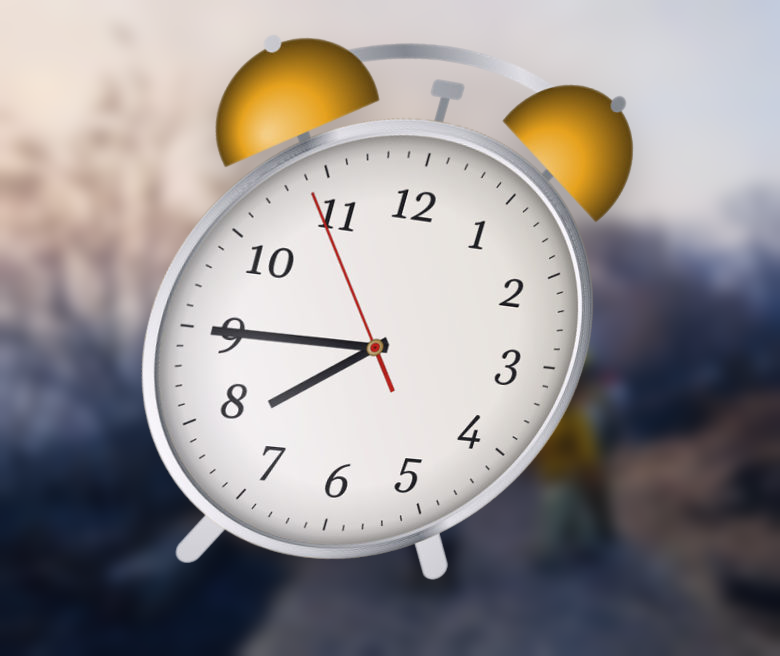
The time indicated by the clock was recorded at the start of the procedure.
7:44:54
